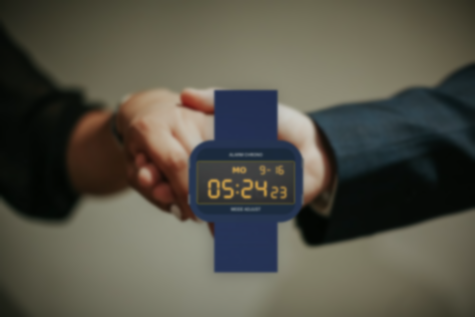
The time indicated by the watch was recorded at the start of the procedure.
5:24:23
